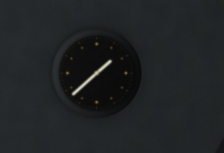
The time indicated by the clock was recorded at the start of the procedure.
1:38
